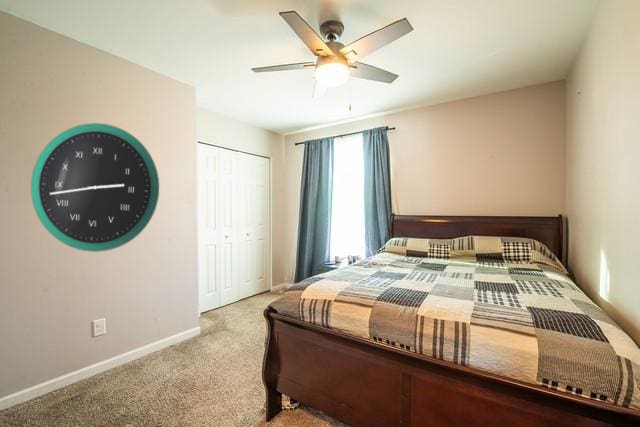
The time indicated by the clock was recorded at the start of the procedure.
2:43
